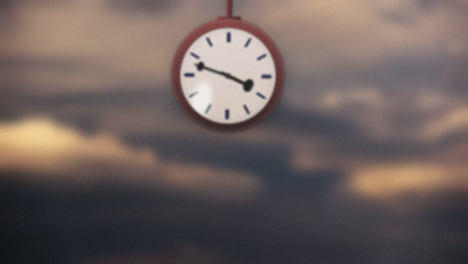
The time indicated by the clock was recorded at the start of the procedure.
3:48
